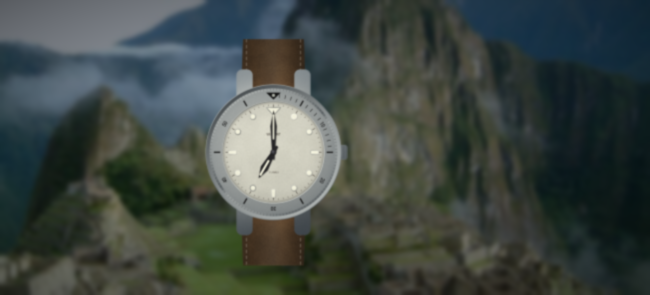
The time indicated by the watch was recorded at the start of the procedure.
7:00
